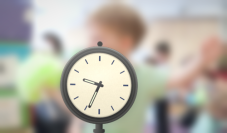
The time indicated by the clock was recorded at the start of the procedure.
9:34
